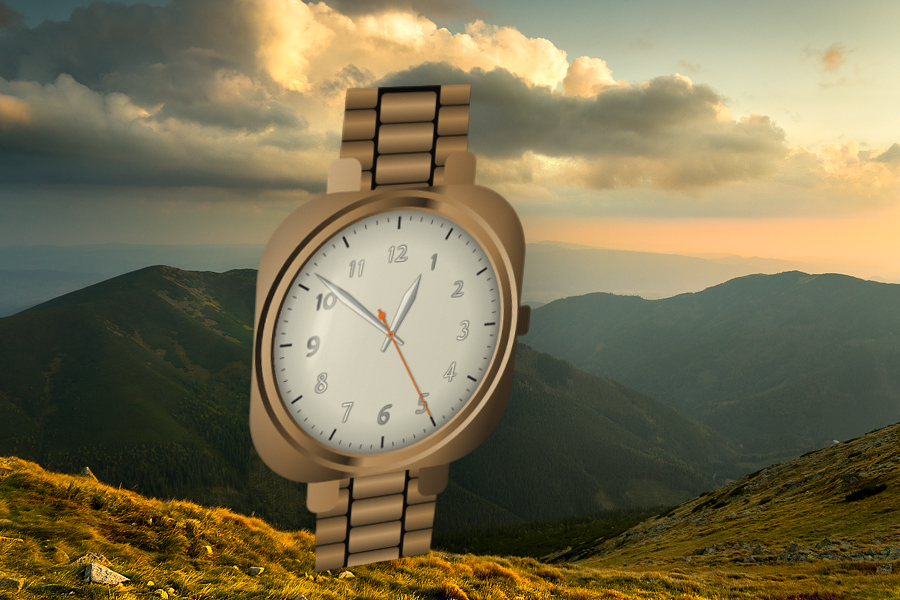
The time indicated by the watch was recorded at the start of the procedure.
12:51:25
